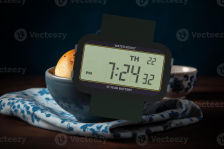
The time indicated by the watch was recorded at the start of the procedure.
7:24:32
